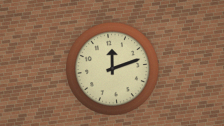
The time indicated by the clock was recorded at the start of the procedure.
12:13
